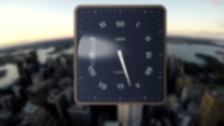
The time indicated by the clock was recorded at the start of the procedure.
5:27
